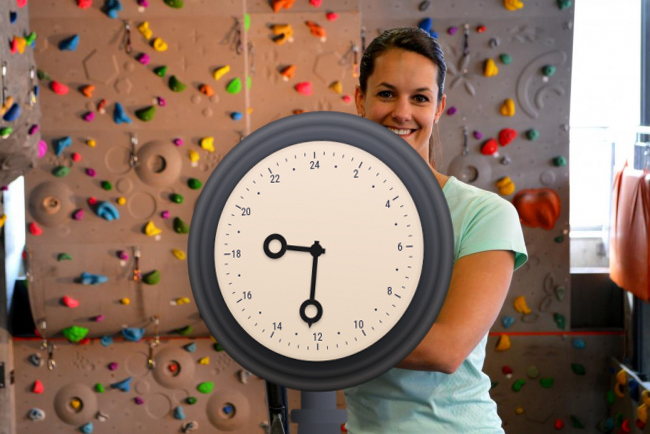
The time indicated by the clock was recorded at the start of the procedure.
18:31
